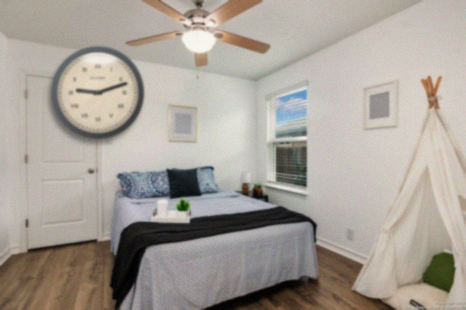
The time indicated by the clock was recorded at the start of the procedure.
9:12
